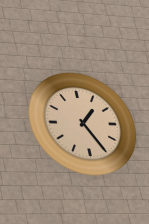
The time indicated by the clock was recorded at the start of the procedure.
1:25
